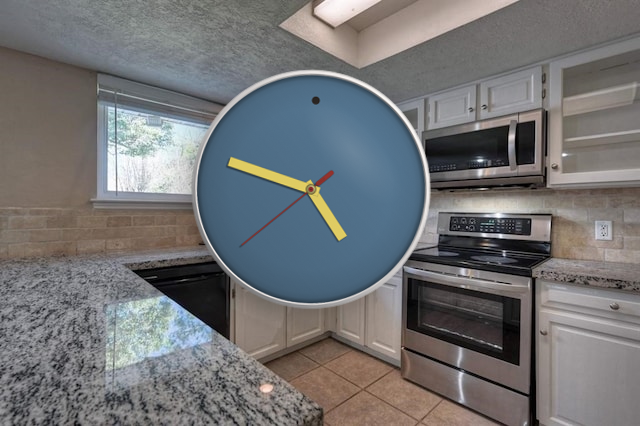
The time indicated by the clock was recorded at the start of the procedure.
4:47:38
